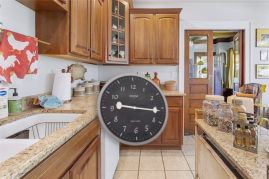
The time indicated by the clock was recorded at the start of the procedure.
9:16
